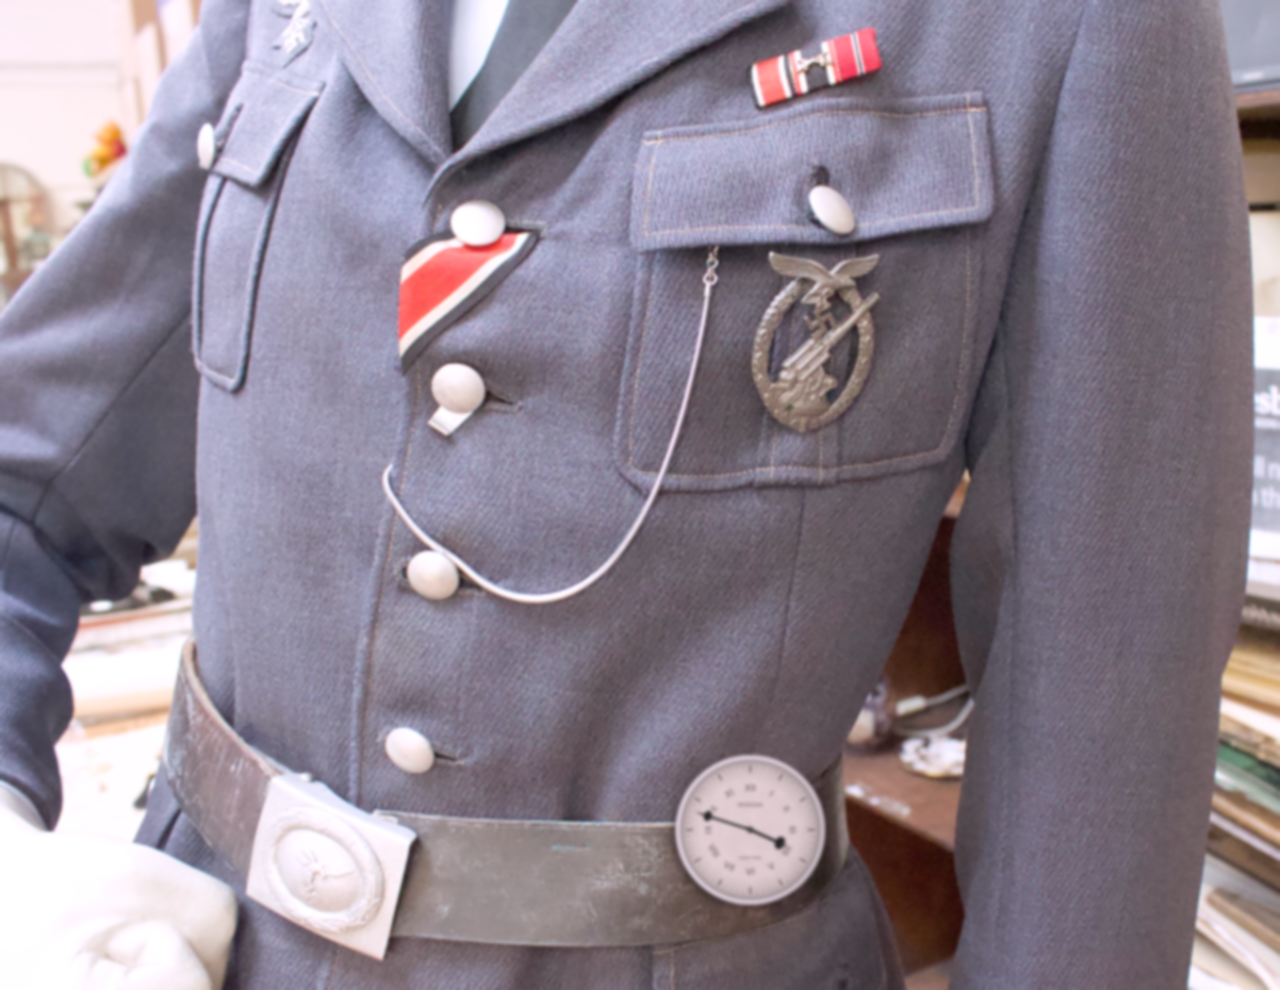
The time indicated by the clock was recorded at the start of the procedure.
3:48
